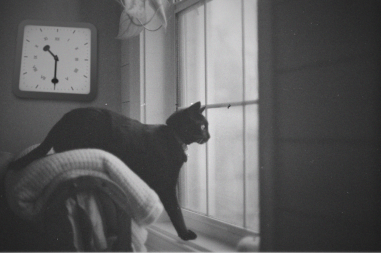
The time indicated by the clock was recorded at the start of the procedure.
10:30
